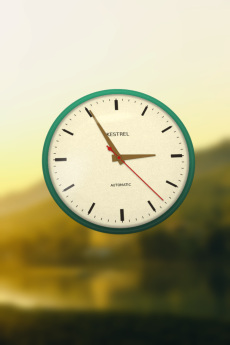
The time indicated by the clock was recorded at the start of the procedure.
2:55:23
